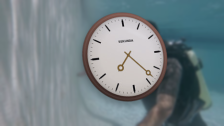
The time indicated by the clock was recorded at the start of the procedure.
7:23
